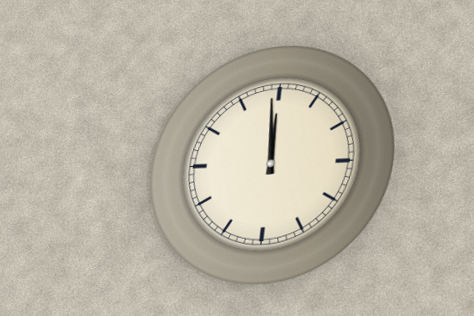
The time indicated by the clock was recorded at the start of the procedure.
11:59
